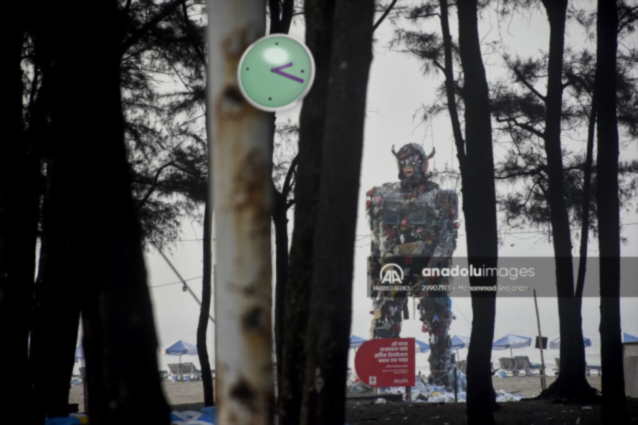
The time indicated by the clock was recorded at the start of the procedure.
2:18
